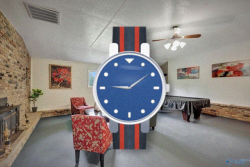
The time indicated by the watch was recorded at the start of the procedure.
9:09
